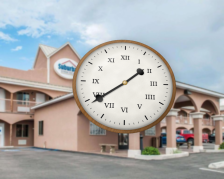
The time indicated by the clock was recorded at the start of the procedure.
1:39
